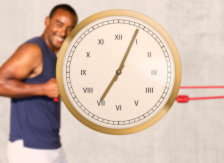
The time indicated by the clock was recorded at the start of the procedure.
7:04
